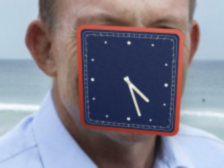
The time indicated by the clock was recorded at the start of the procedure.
4:27
